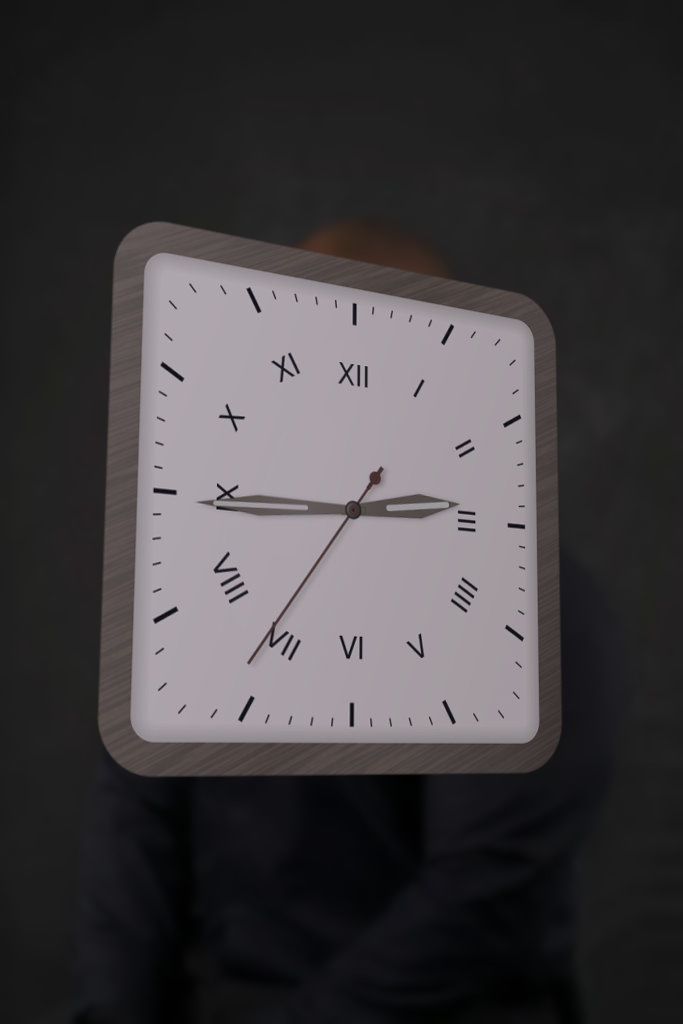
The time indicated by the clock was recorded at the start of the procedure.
2:44:36
